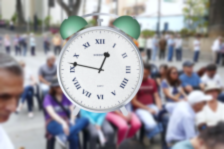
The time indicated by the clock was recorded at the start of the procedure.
12:47
